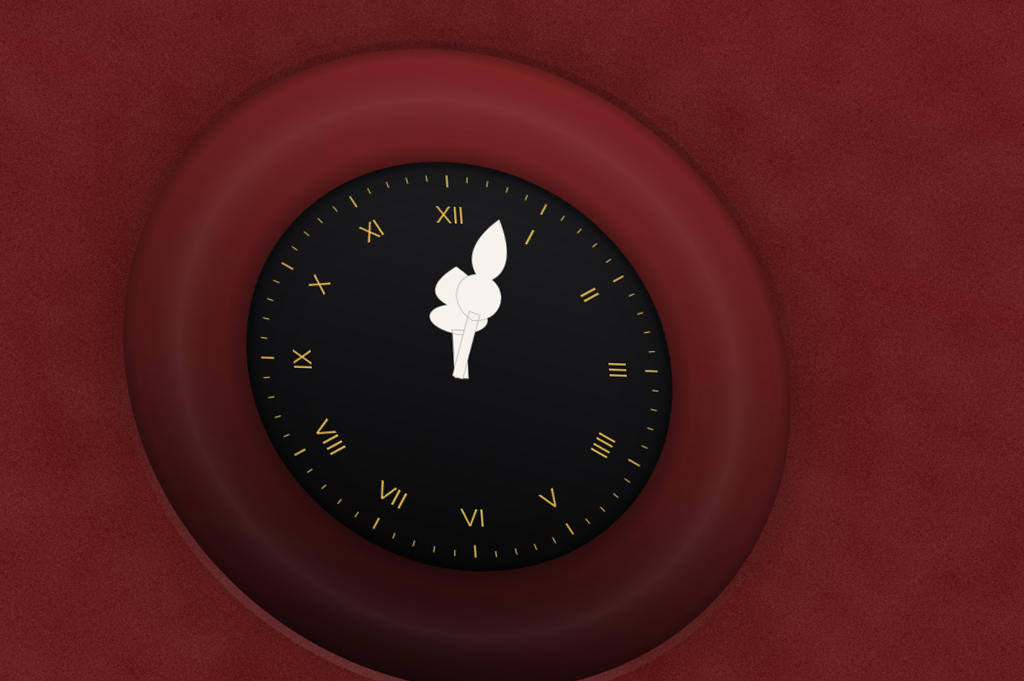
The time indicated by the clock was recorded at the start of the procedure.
12:03
